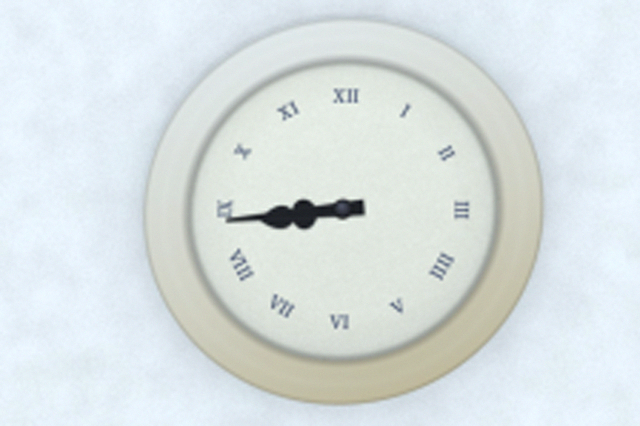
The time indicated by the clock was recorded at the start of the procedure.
8:44
